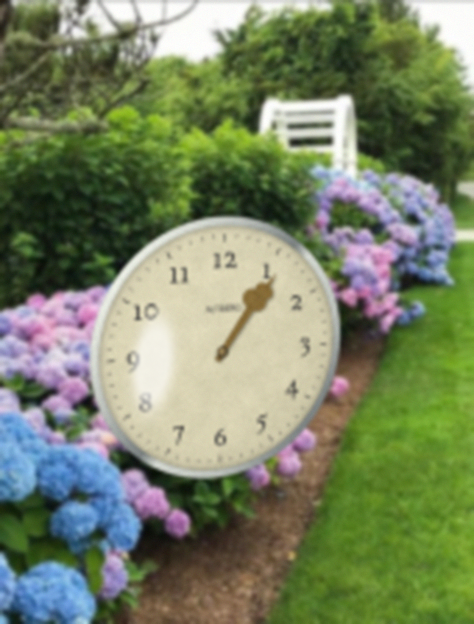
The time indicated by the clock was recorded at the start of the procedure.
1:06
